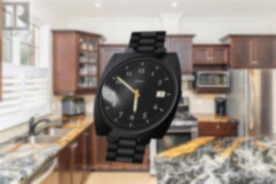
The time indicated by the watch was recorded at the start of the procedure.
5:51
